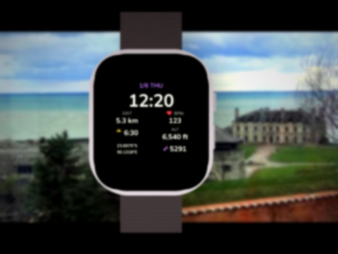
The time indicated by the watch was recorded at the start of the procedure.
12:20
